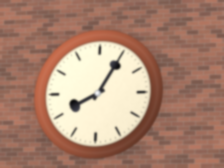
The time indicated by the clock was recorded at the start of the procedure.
8:05
